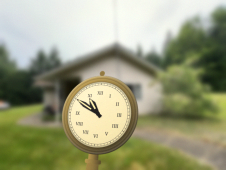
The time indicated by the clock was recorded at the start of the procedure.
10:50
